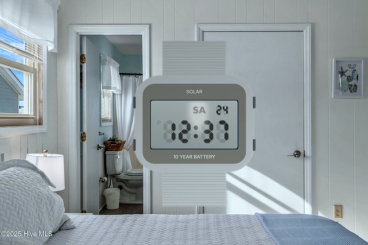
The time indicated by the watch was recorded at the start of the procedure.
12:37
